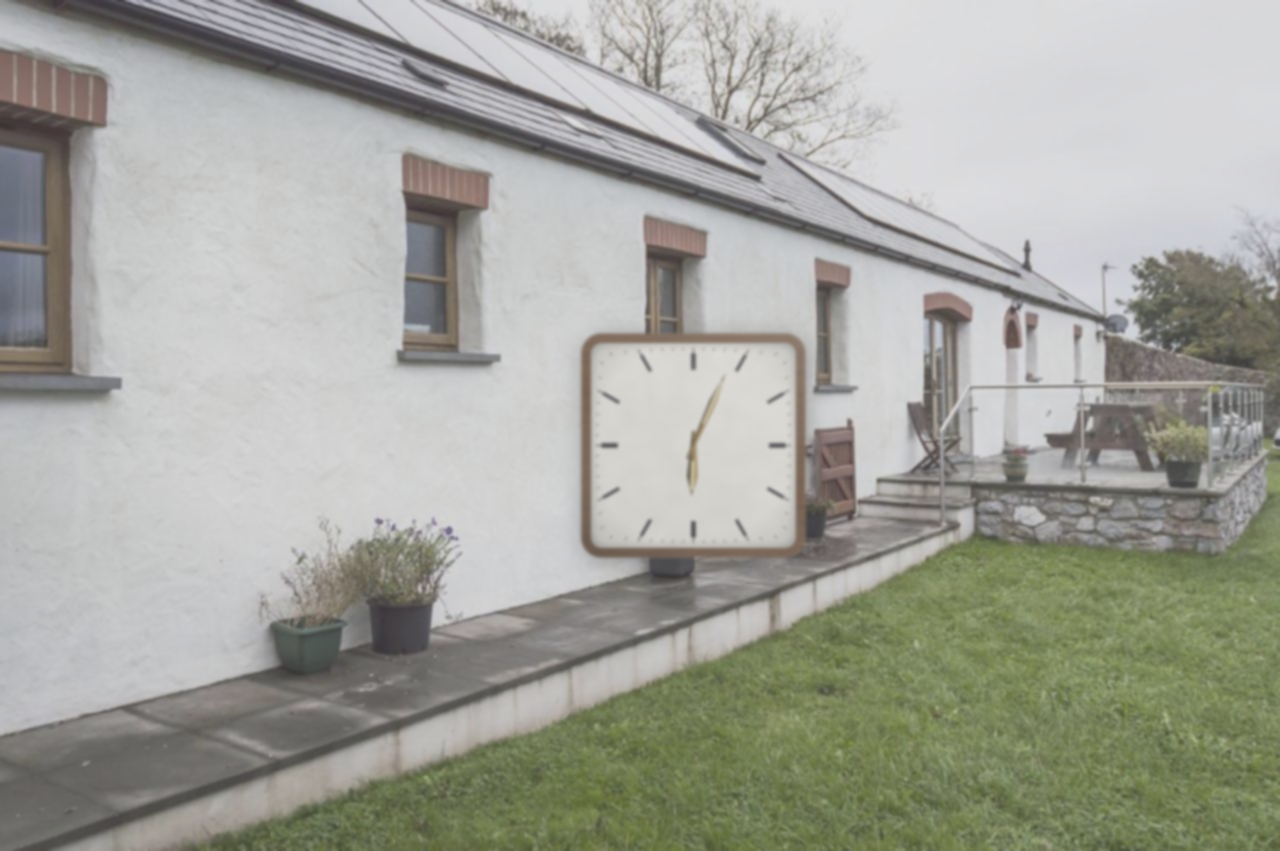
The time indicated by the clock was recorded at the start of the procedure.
6:04
